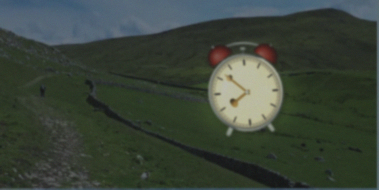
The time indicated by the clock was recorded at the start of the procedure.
7:52
